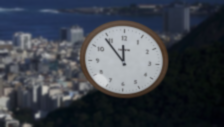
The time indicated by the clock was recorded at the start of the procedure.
11:54
